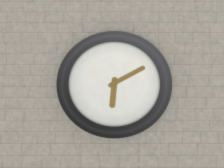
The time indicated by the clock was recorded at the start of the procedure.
6:10
